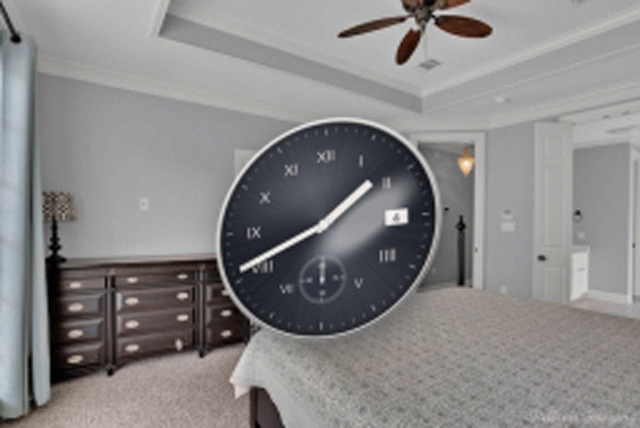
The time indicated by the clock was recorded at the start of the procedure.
1:41
